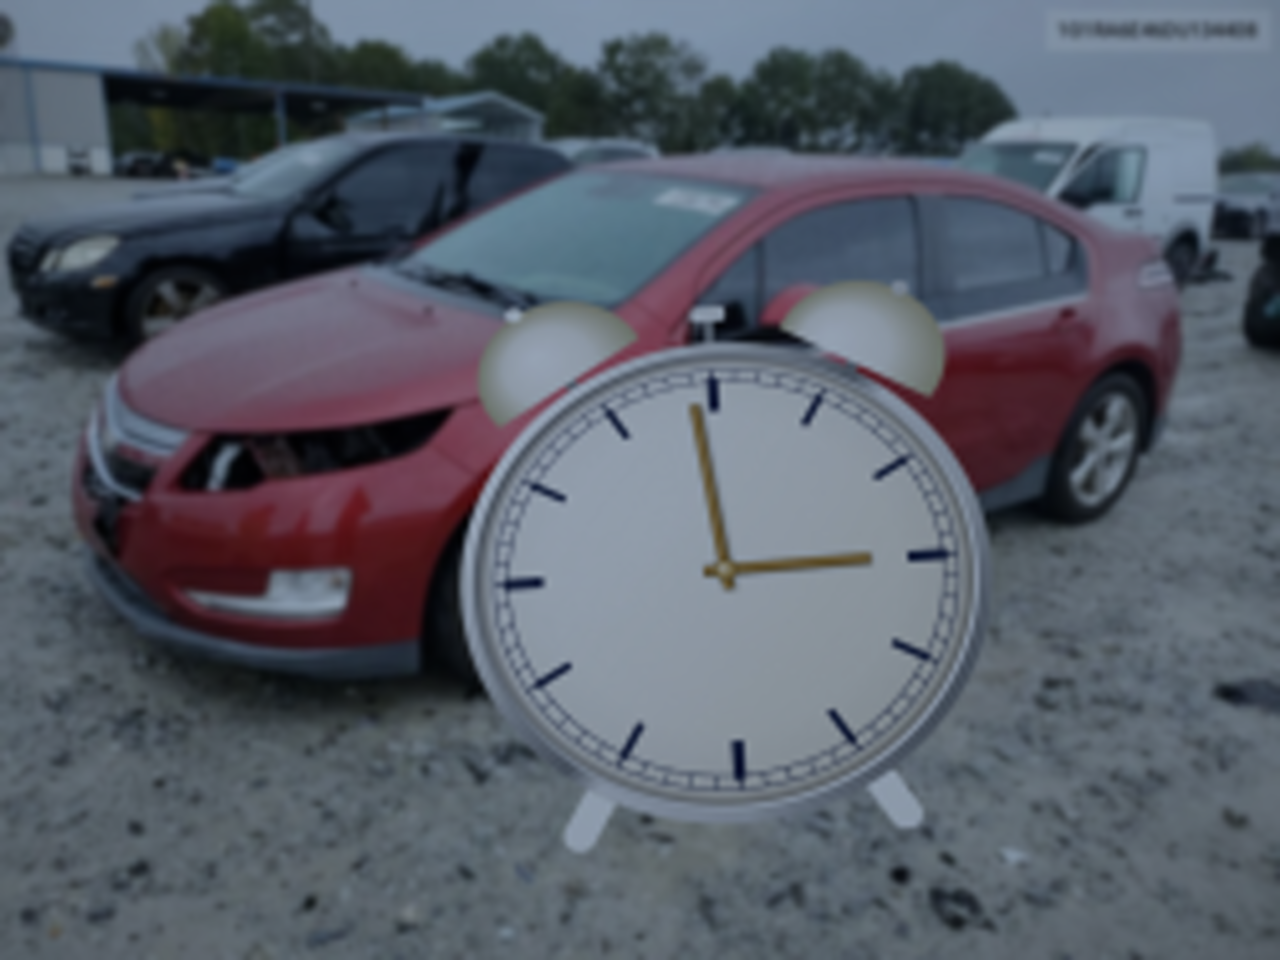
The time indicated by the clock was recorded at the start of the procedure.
2:59
